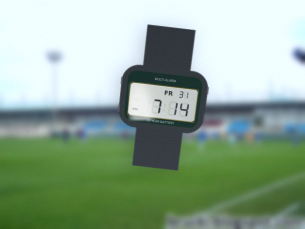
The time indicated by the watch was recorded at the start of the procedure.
7:14
